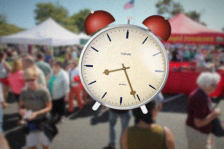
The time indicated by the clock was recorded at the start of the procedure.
8:26
